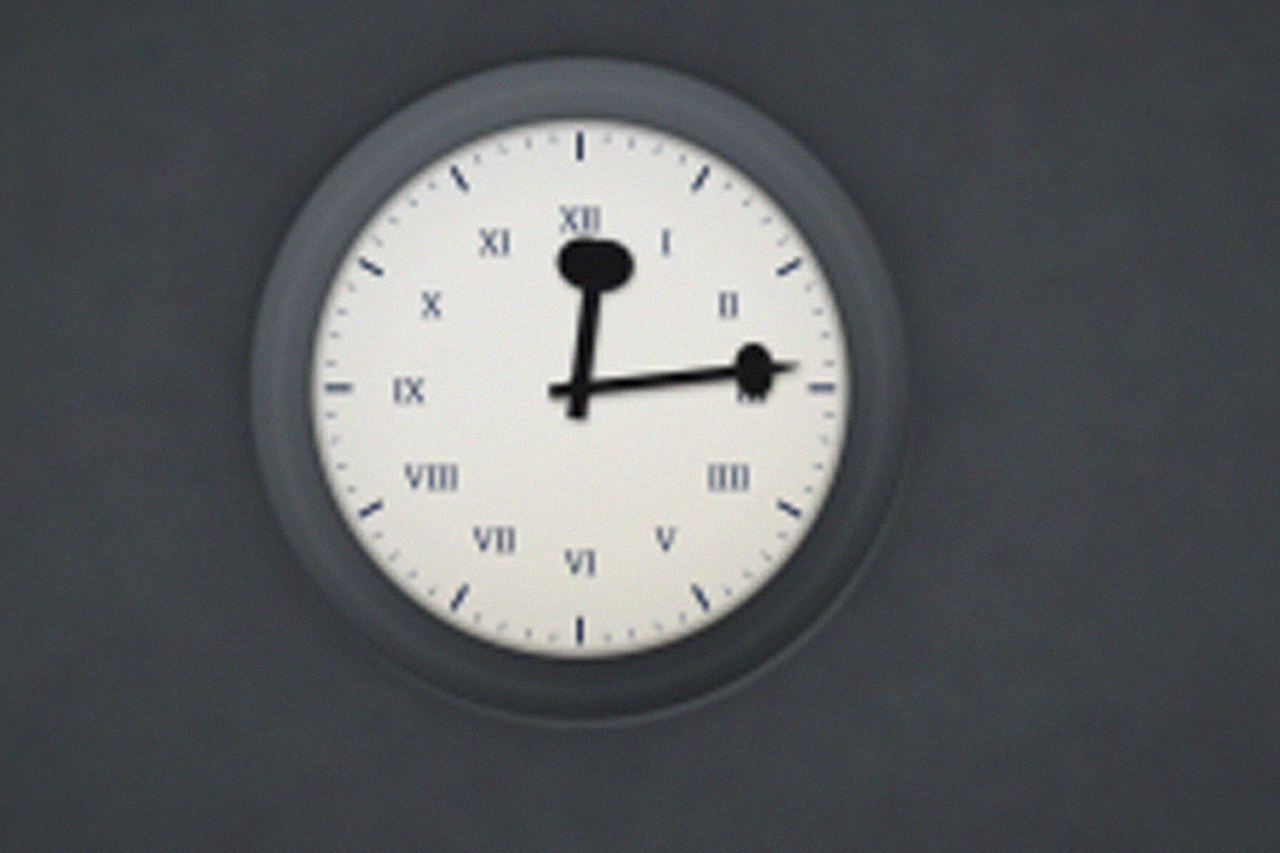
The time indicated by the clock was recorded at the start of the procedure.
12:14
